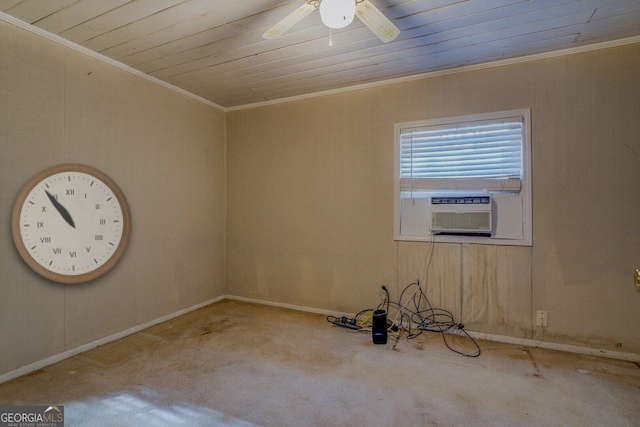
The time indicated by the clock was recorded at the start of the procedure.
10:54
